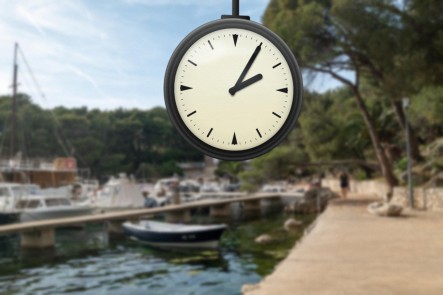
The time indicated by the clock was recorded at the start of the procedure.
2:05
